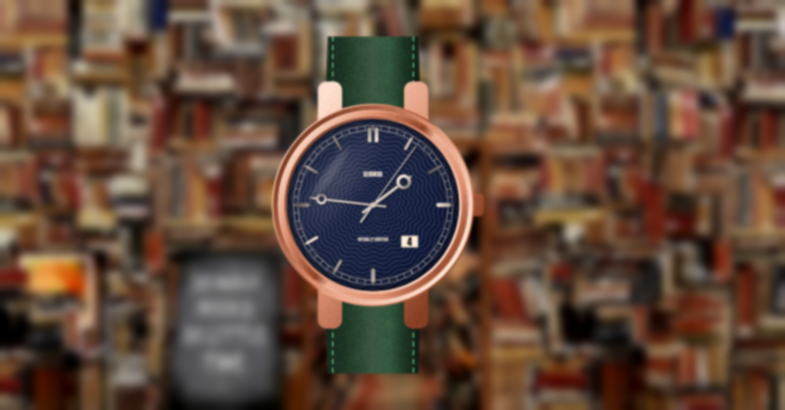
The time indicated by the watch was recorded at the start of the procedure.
1:46:06
